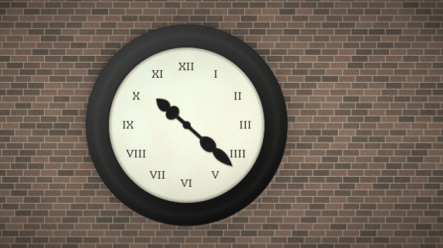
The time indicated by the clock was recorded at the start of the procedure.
10:22
